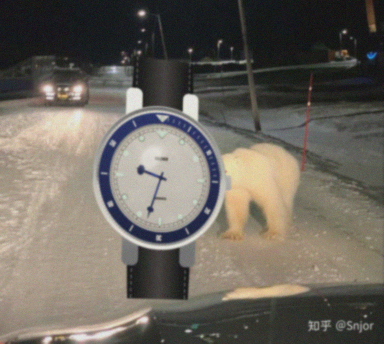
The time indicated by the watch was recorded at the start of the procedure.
9:33
